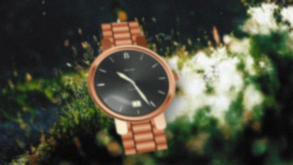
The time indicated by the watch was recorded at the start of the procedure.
10:26
